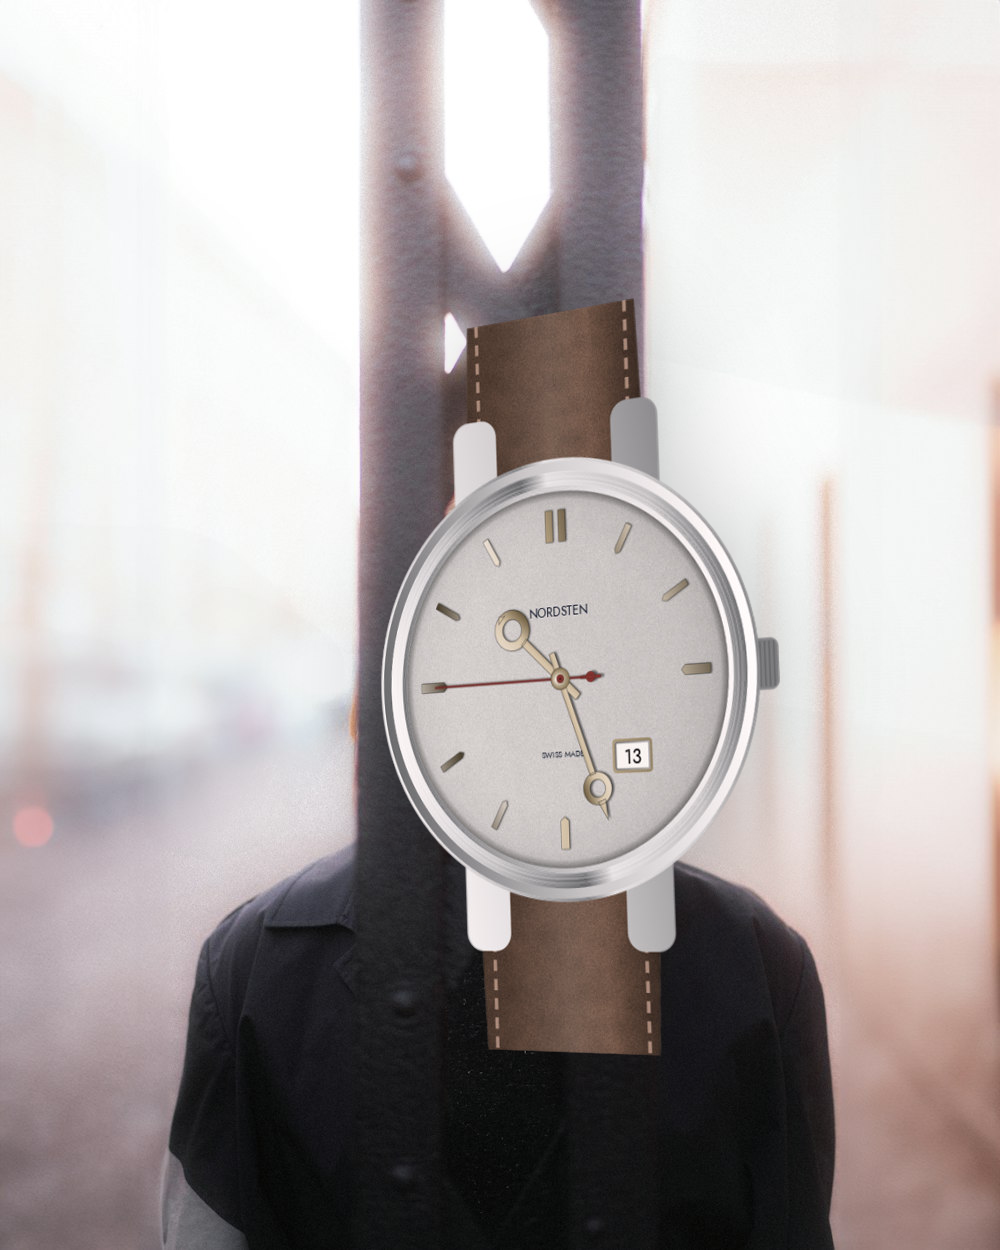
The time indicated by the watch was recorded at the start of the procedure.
10:26:45
